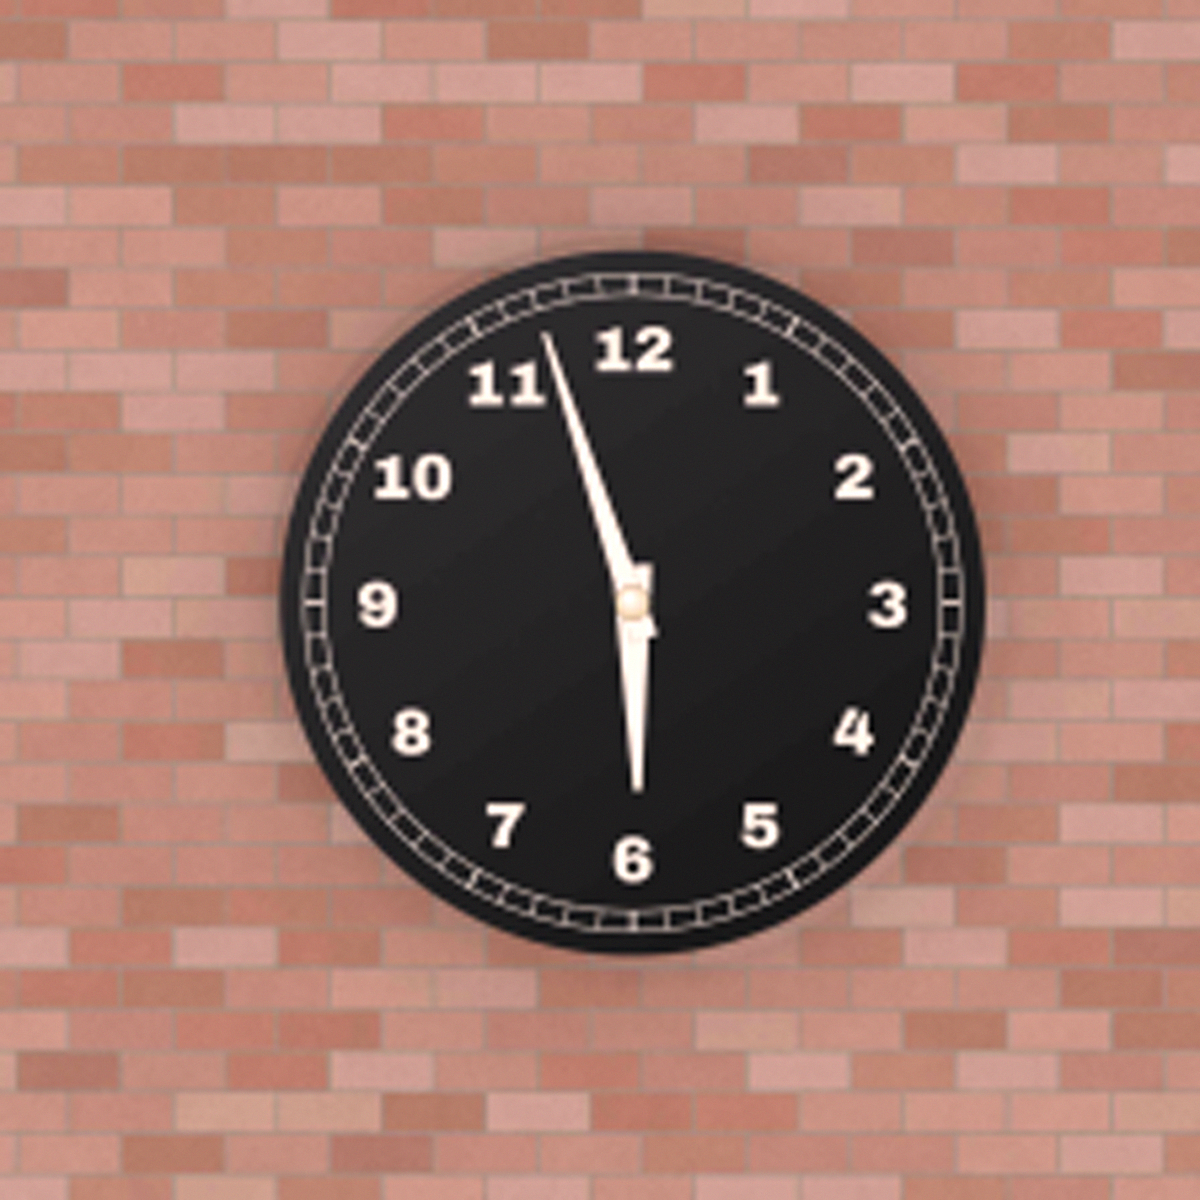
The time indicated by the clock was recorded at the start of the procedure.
5:57
